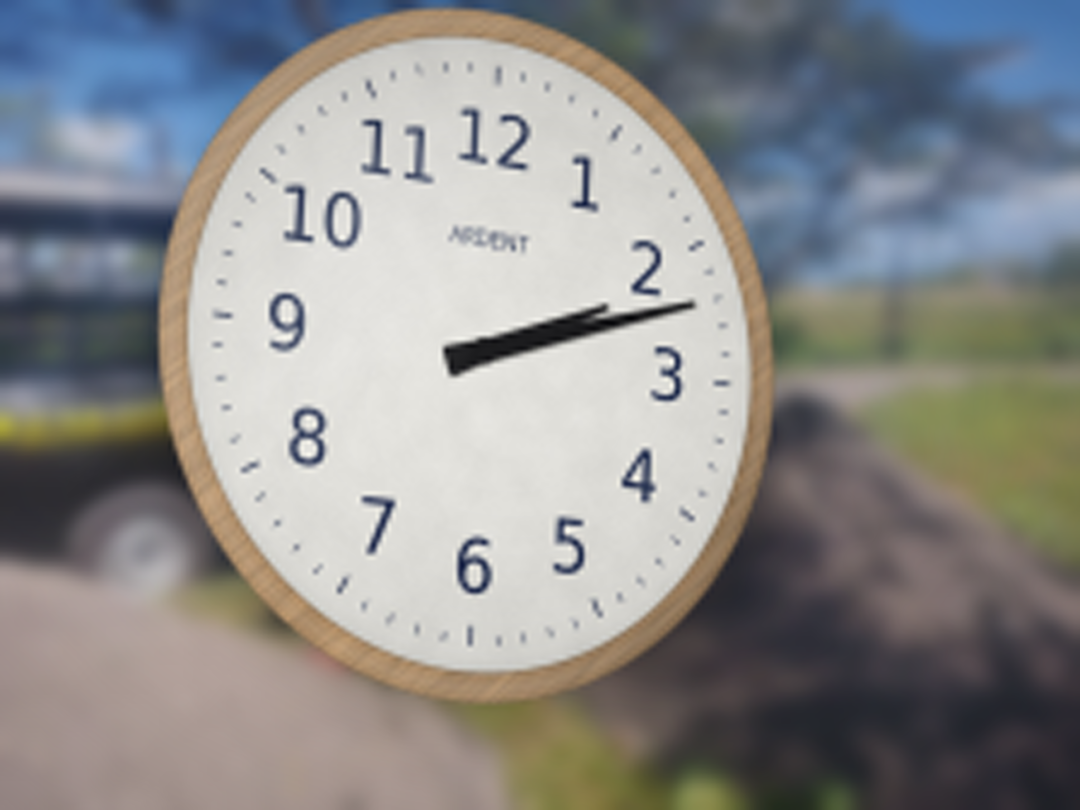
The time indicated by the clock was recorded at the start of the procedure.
2:12
